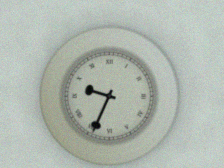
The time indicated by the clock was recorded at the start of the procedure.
9:34
